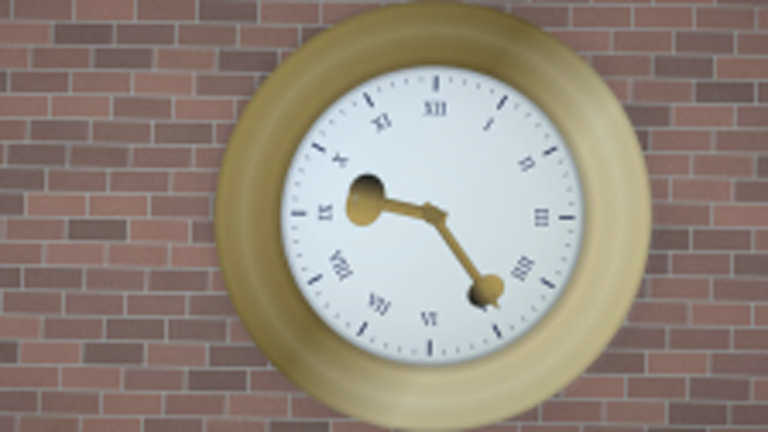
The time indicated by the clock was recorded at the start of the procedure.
9:24
